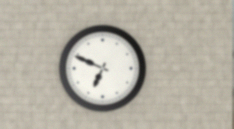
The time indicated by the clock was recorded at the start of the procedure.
6:49
